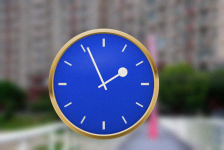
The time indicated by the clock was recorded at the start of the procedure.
1:56
